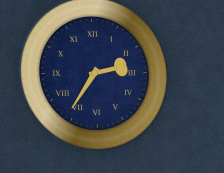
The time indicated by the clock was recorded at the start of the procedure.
2:36
